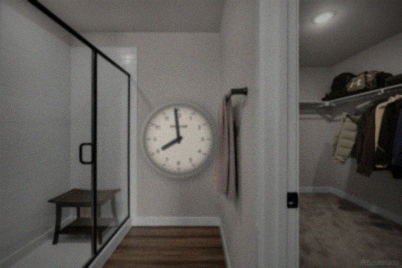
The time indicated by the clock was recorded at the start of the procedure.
7:59
